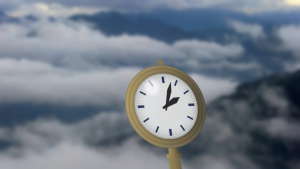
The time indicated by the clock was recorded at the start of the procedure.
2:03
